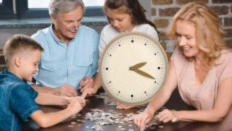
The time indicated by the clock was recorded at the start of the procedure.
2:19
